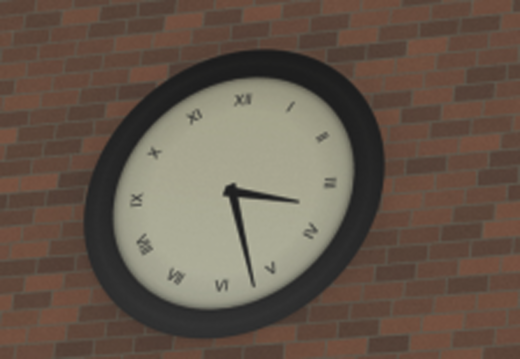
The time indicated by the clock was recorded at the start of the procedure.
3:27
